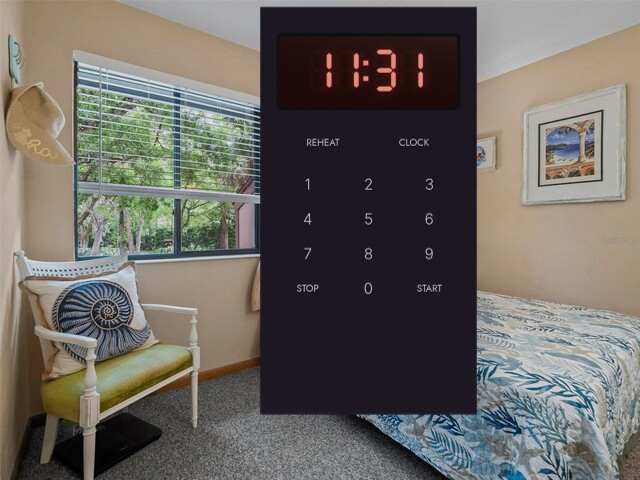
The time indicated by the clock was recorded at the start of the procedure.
11:31
